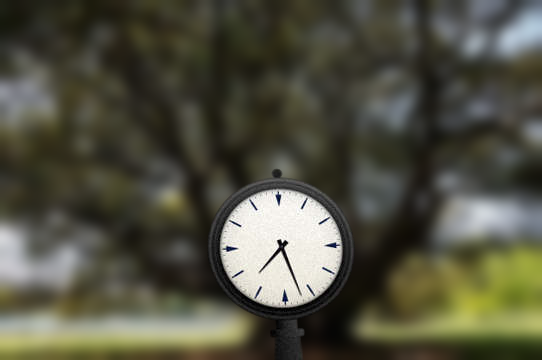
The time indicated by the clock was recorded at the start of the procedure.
7:27
